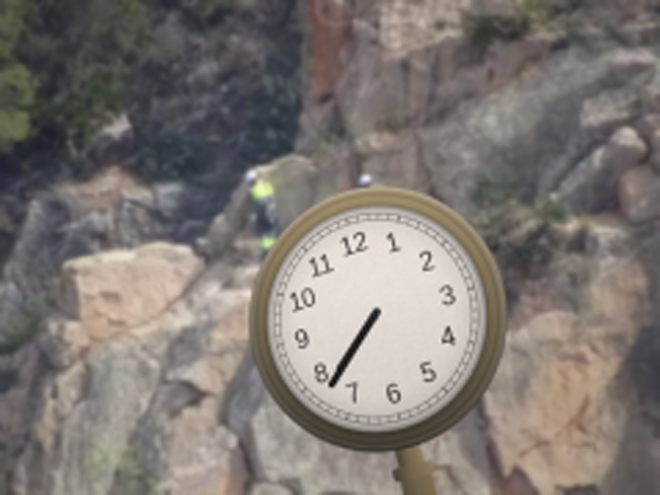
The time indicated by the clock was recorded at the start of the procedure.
7:38
